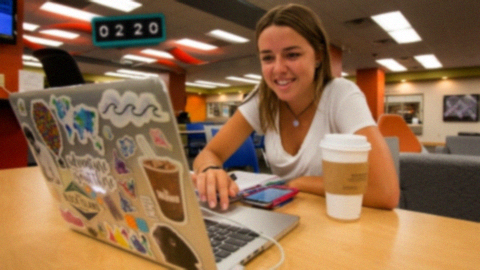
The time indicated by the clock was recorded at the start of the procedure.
2:20
